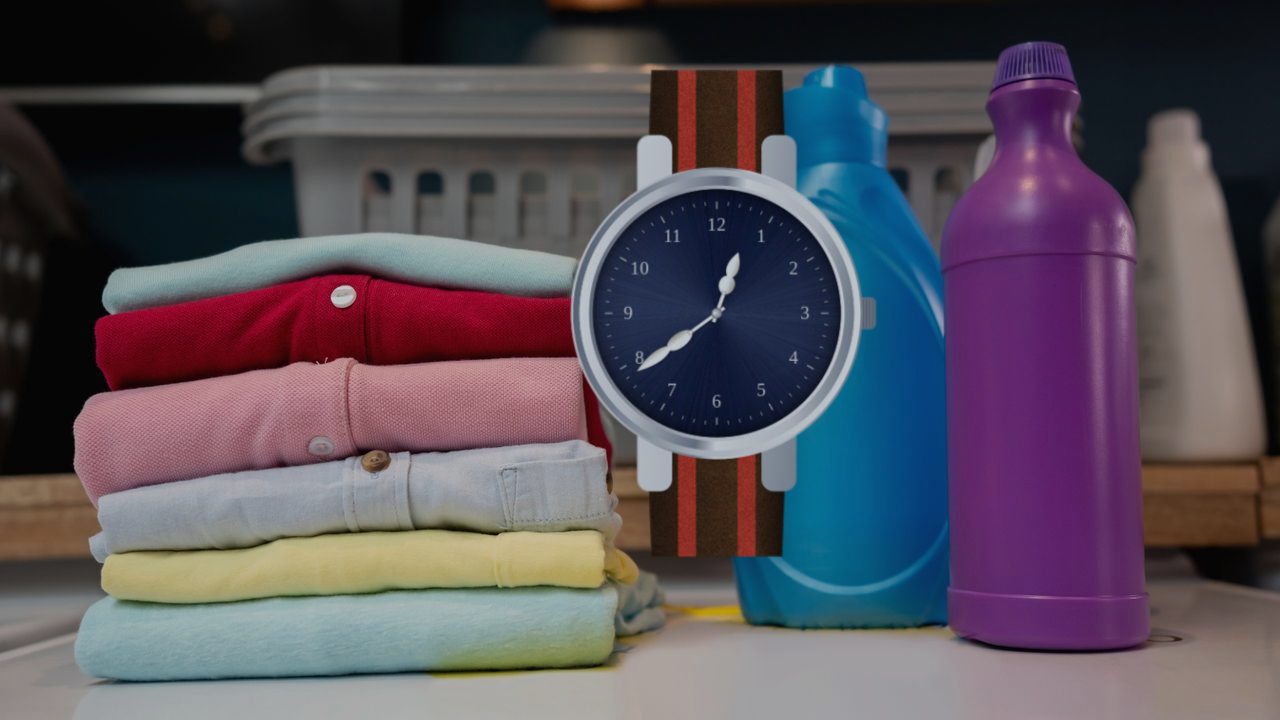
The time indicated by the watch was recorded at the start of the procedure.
12:39
